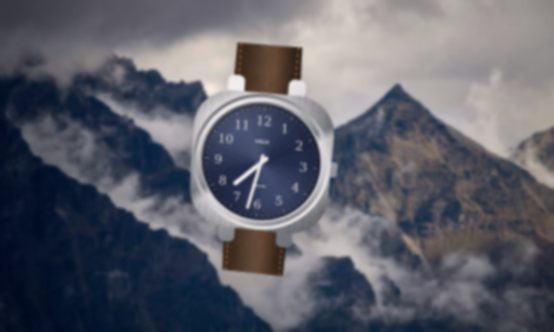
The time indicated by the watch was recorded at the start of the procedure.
7:32
